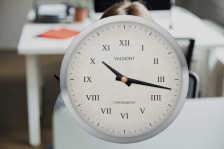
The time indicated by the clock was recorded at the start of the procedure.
10:17
